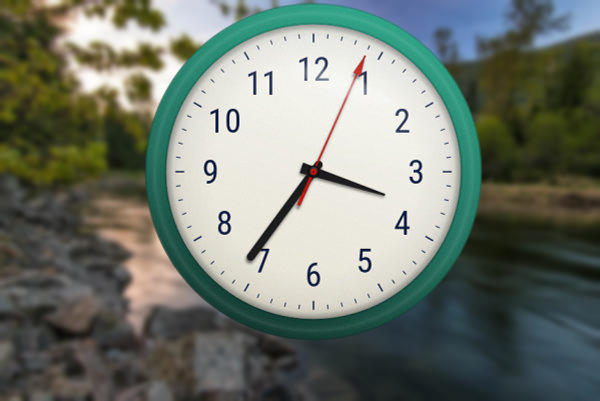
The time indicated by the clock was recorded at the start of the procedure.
3:36:04
